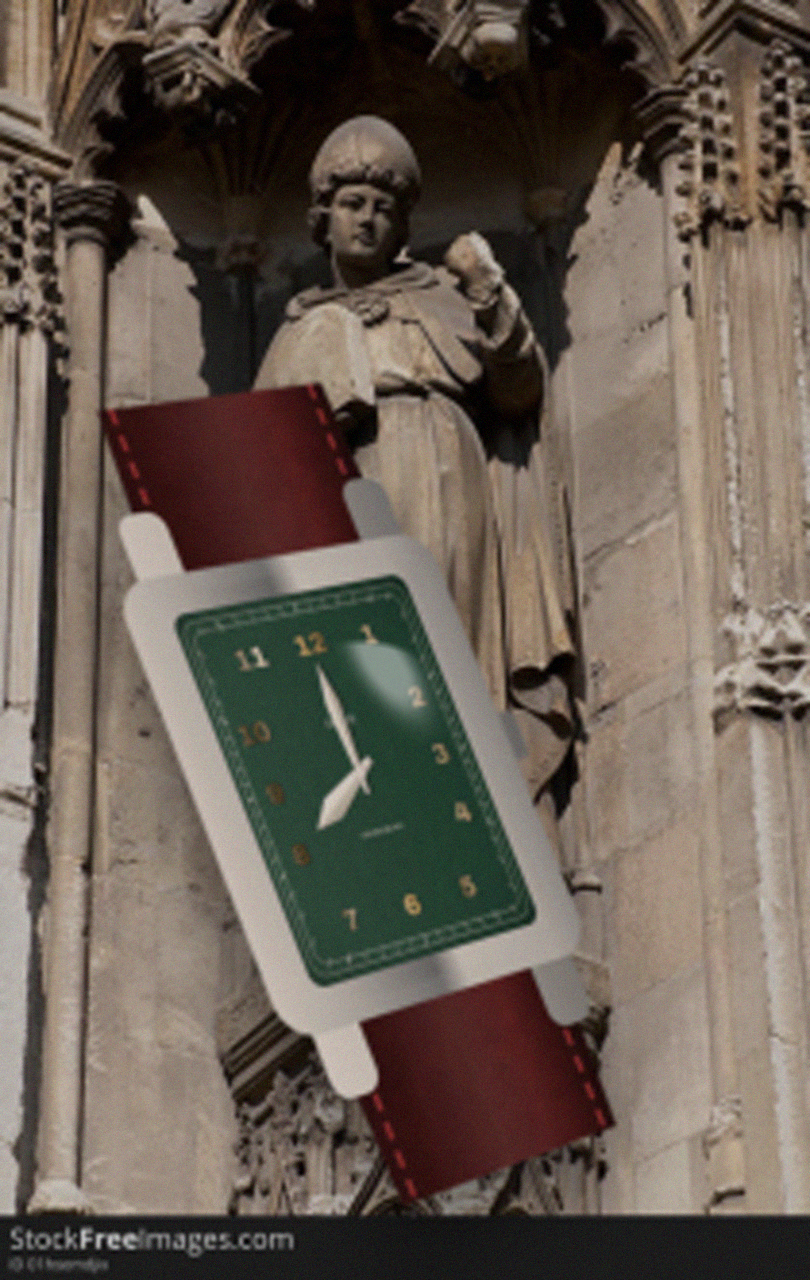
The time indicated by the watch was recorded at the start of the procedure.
8:00
